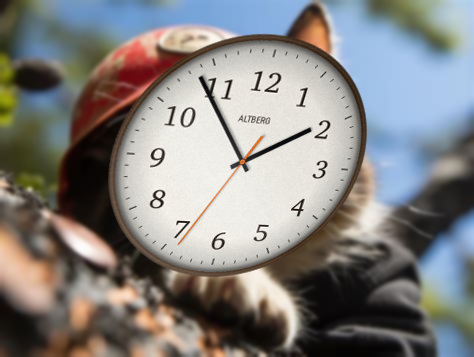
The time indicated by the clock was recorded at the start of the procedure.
1:53:34
